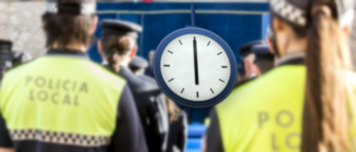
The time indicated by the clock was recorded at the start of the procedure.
6:00
